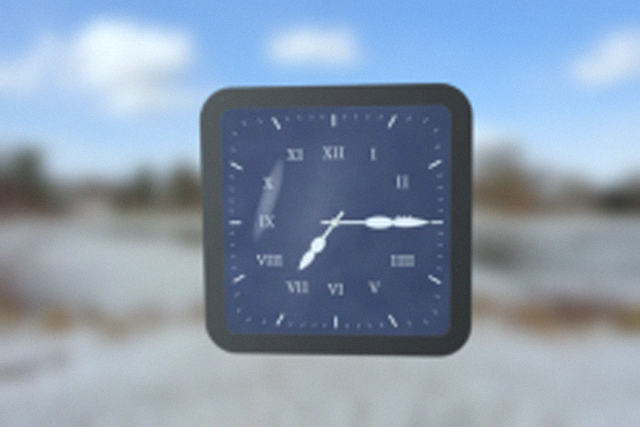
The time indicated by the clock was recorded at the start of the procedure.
7:15
